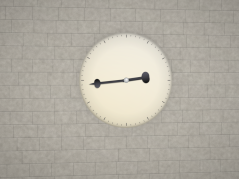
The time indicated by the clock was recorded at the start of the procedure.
2:44
